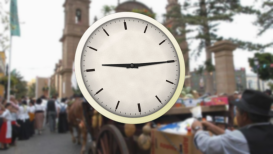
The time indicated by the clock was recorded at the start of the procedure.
9:15
